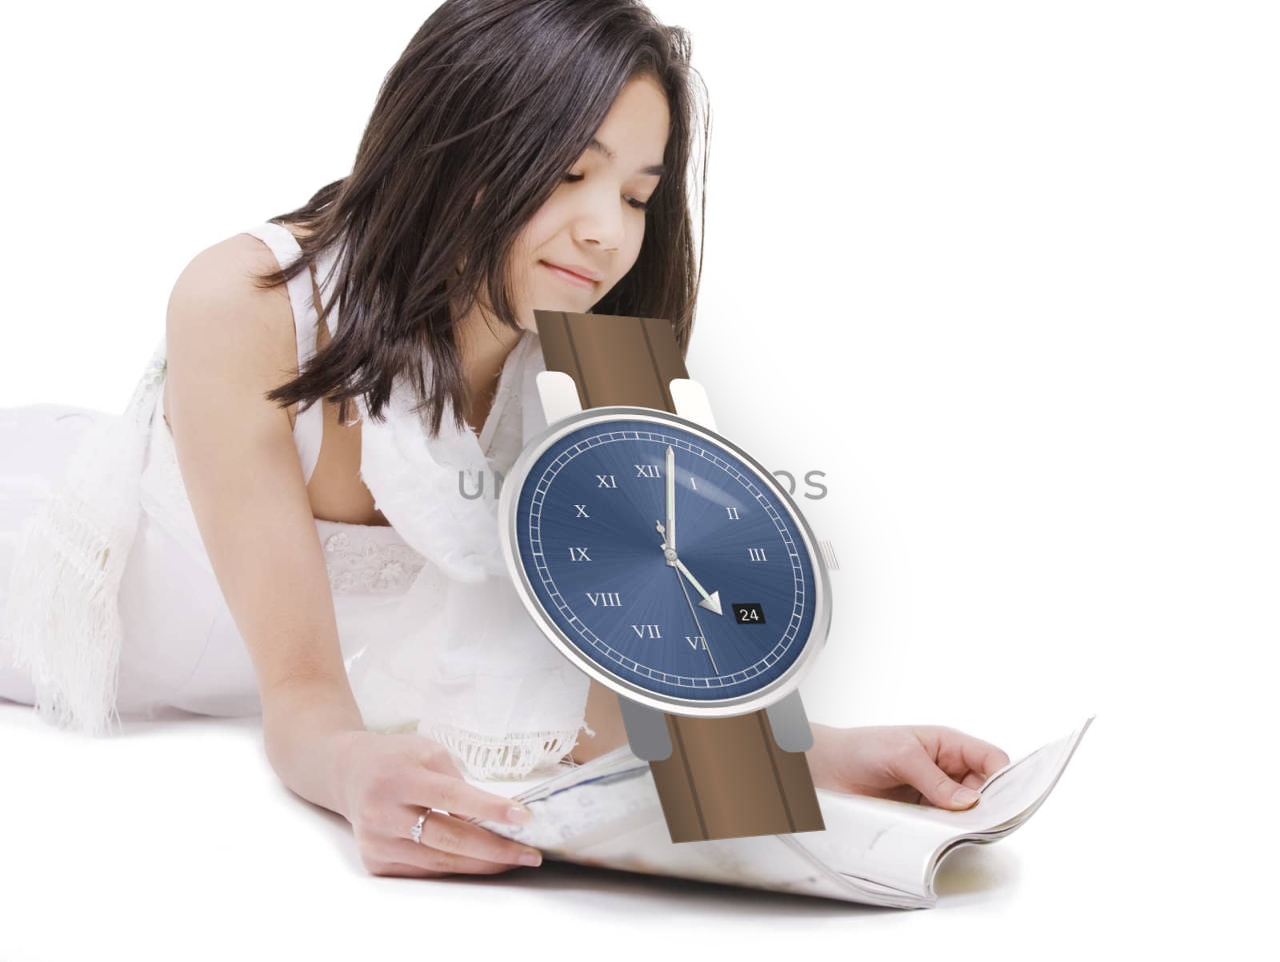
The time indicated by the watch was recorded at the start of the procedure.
5:02:29
